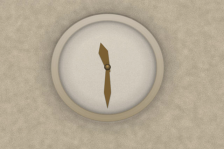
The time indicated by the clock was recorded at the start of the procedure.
11:30
